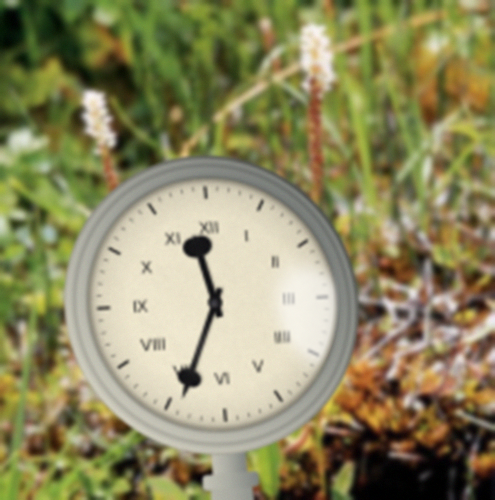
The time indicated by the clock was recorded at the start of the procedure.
11:34
